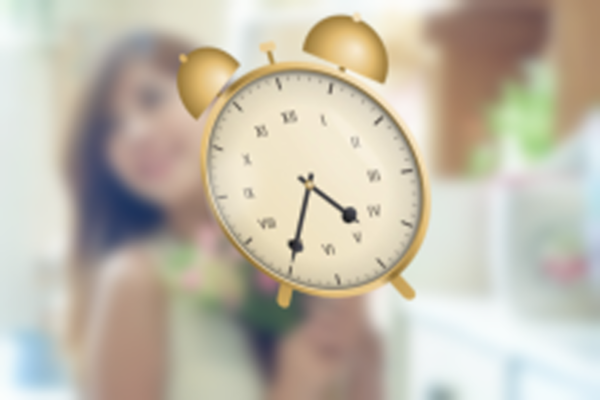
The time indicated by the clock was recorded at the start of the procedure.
4:35
